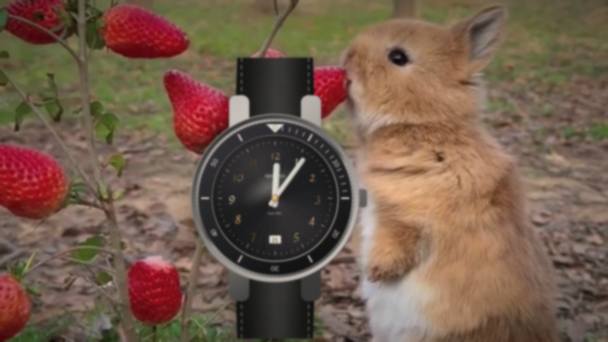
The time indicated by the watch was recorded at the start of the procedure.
12:06
